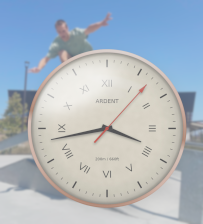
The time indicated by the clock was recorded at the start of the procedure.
3:43:07
